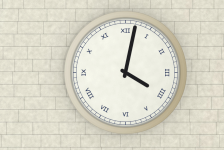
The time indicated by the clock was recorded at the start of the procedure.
4:02
